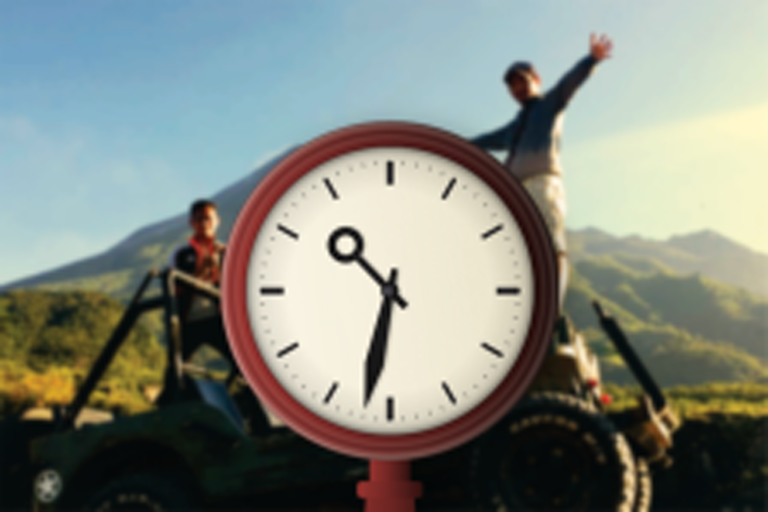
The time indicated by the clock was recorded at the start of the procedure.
10:32
